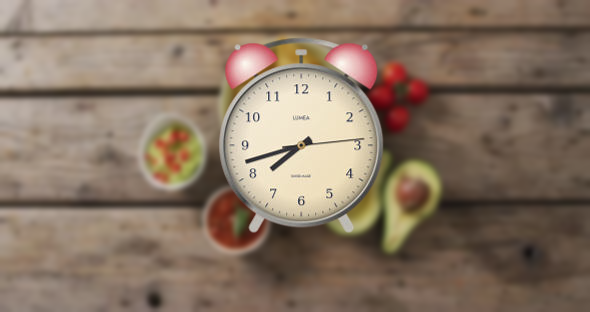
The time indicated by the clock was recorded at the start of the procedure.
7:42:14
